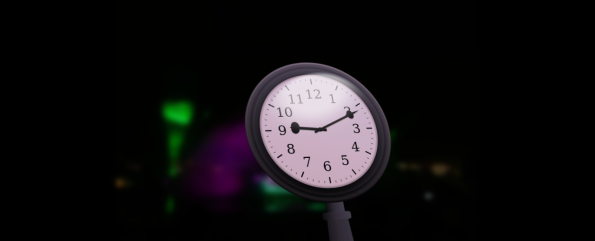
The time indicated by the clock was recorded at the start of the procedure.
9:11
